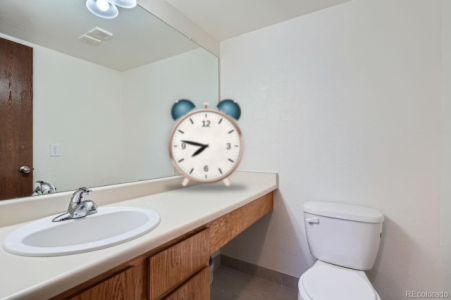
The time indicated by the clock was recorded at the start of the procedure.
7:47
